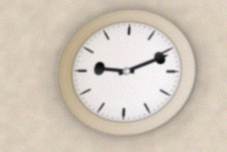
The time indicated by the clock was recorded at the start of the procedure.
9:11
